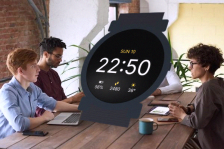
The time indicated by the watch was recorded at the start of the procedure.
22:50
